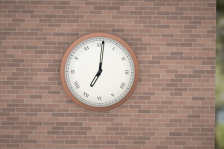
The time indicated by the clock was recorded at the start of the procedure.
7:01
